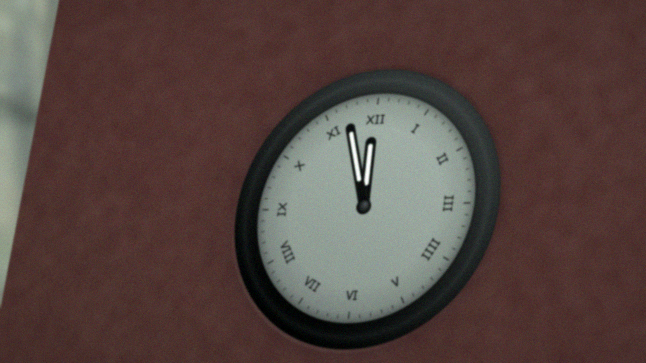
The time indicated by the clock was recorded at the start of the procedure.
11:57
